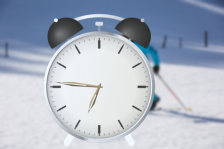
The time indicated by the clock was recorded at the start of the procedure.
6:46
